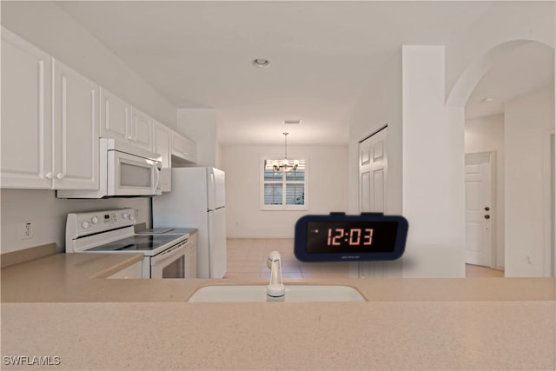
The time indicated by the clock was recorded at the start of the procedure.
12:03
